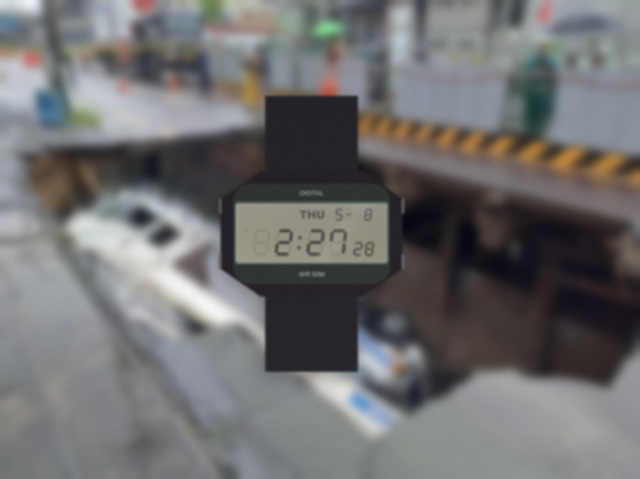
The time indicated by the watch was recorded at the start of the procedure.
2:27:28
